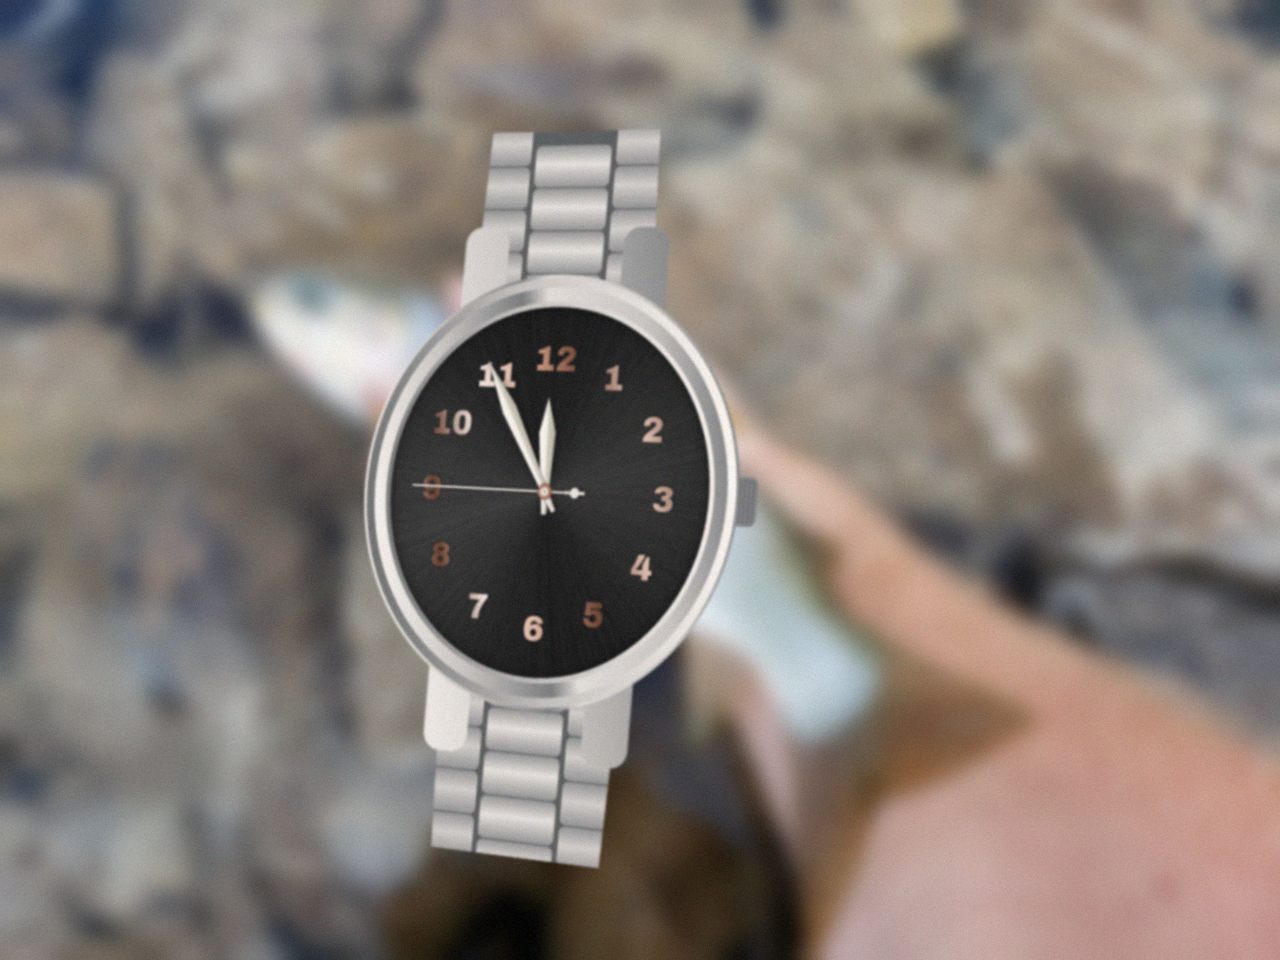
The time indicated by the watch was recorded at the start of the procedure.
11:54:45
